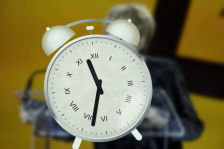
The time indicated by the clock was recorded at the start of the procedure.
11:33
